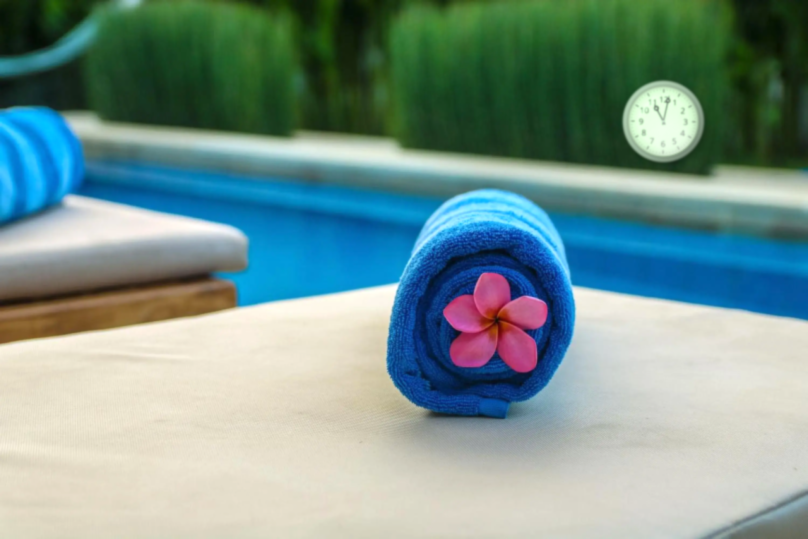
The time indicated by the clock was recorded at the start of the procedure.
11:02
